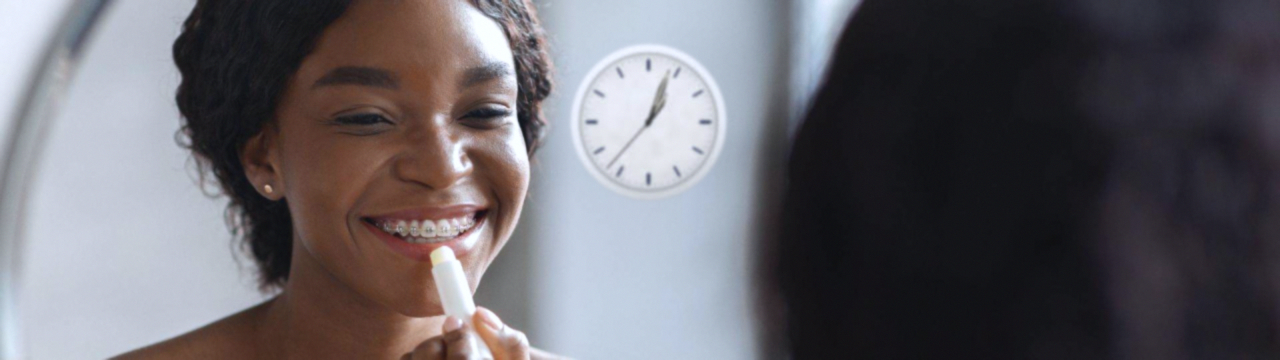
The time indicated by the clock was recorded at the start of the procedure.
1:03:37
